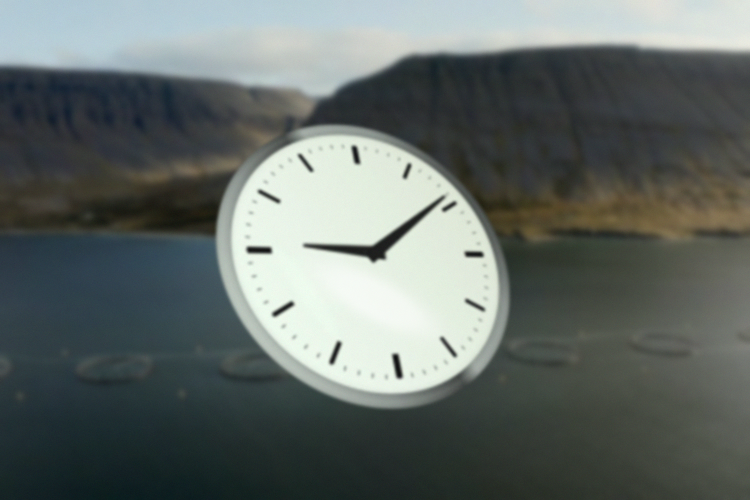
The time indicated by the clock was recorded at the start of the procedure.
9:09
